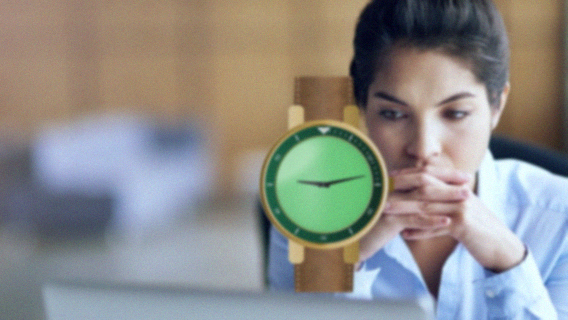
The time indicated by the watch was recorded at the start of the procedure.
9:13
